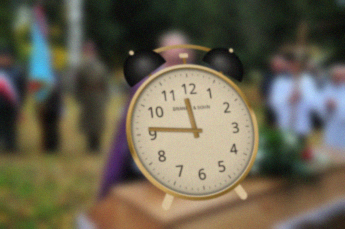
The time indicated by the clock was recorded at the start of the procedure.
11:46
